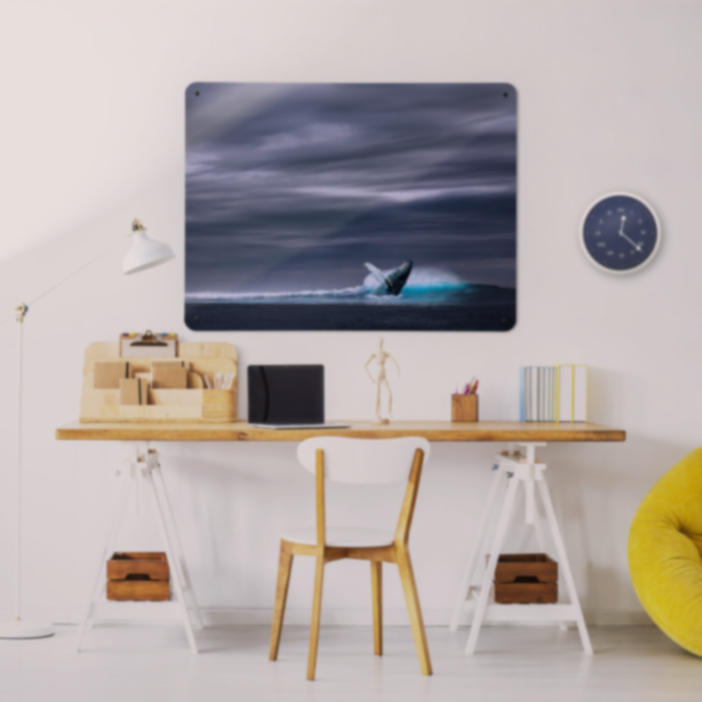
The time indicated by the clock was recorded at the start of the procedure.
12:22
